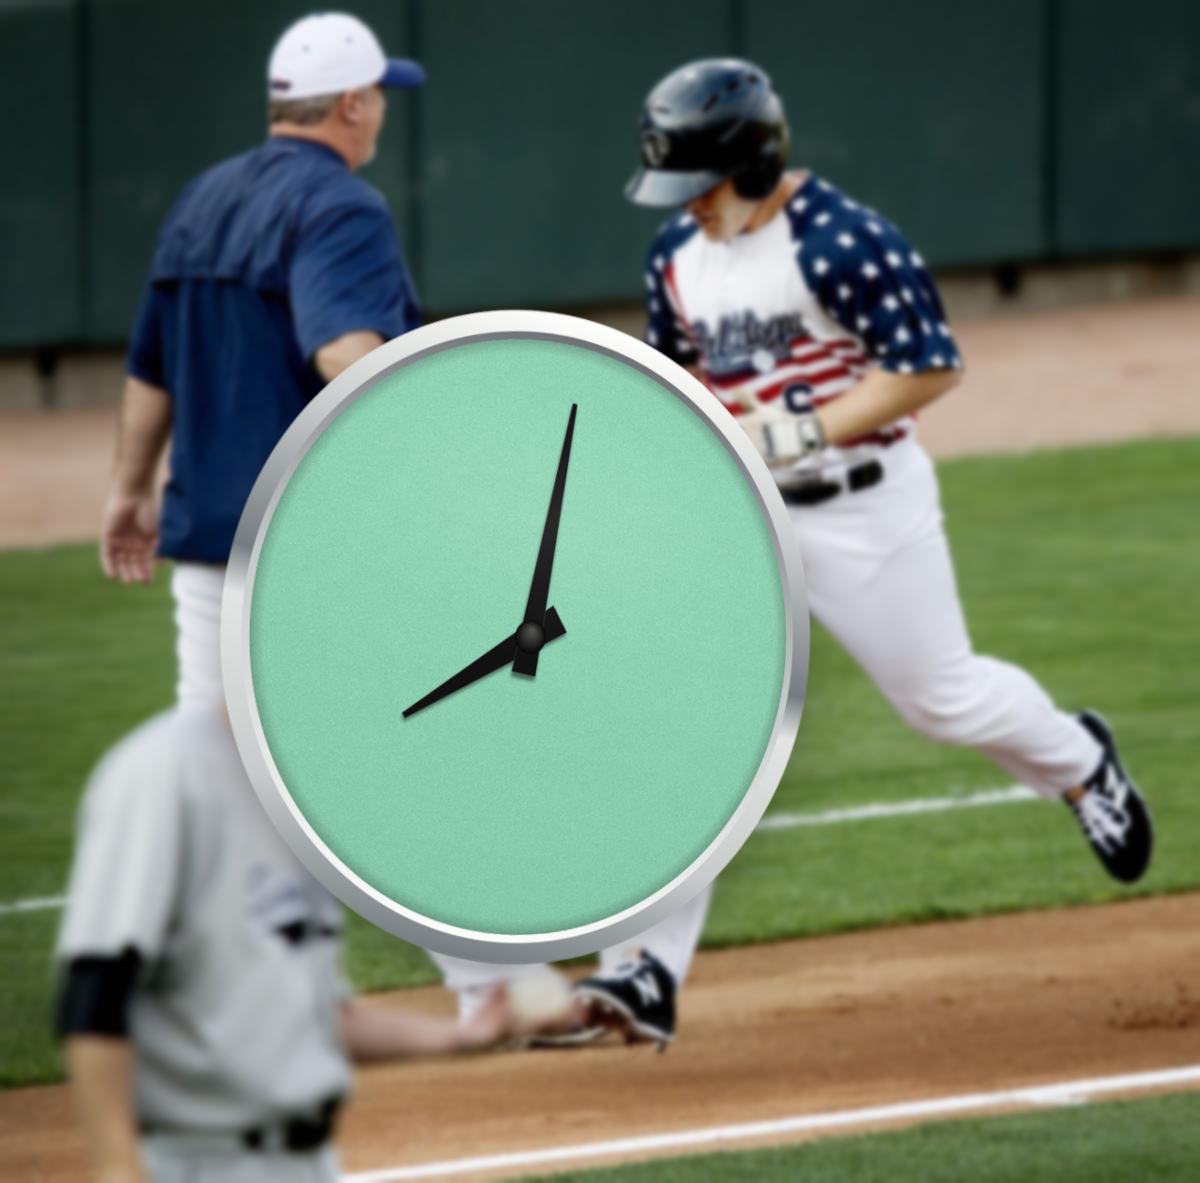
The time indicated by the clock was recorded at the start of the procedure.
8:02
